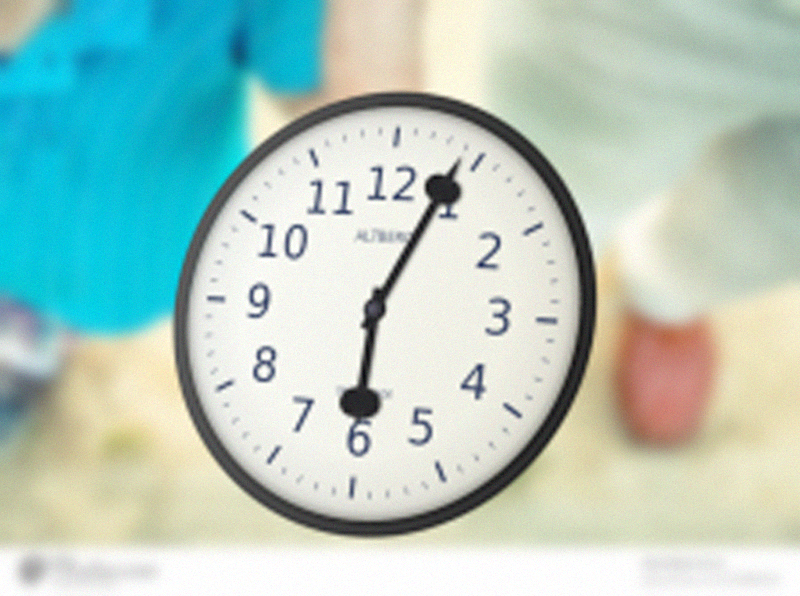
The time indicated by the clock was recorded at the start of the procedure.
6:04
